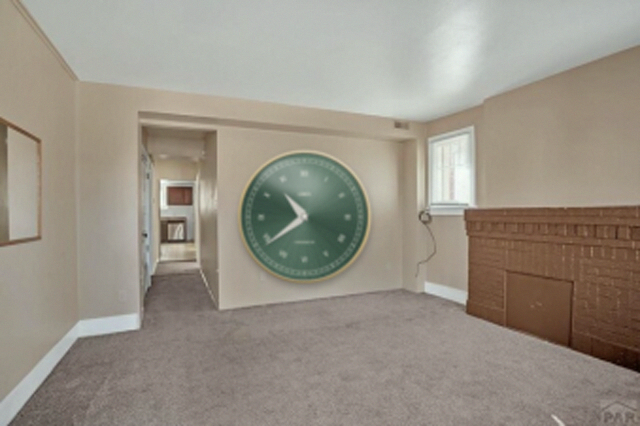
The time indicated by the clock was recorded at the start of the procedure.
10:39
